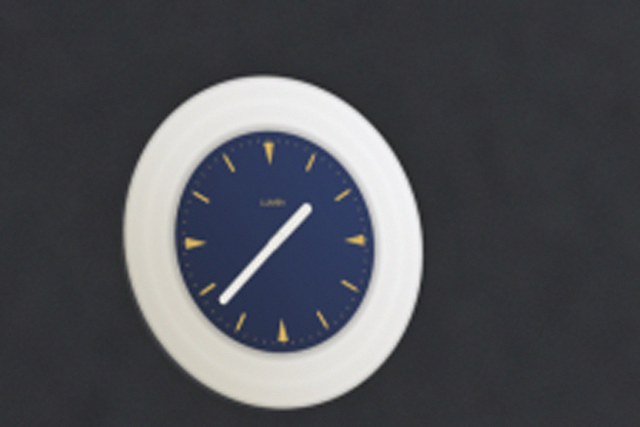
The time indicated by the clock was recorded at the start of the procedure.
1:38
